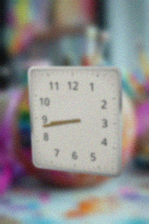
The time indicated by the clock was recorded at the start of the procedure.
8:43
